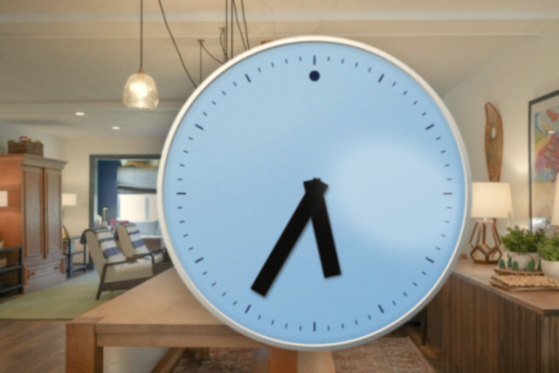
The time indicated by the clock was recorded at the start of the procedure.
5:35
